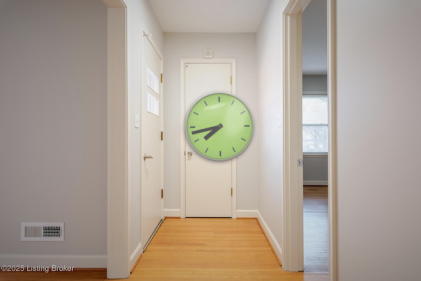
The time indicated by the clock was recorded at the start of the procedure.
7:43
